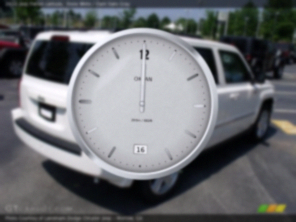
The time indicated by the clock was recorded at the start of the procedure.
12:00
